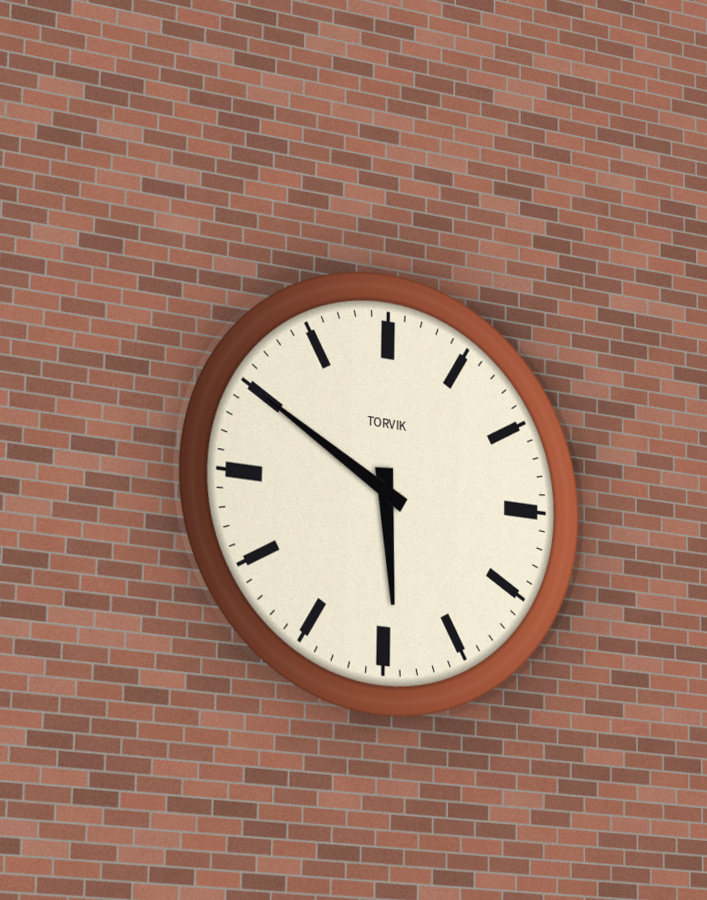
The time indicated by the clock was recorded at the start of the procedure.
5:50
